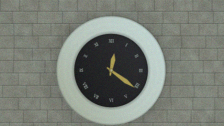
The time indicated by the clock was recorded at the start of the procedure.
12:21
